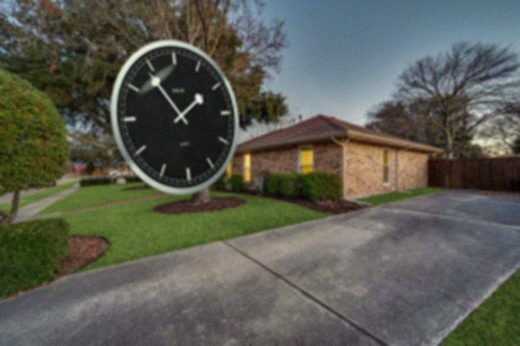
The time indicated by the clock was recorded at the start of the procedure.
1:54
